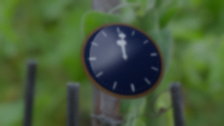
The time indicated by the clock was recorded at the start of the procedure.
12:01
